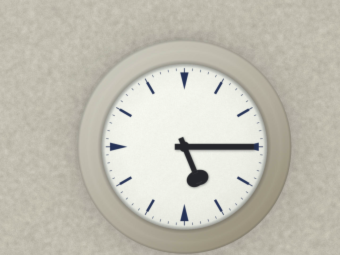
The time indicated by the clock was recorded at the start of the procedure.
5:15
